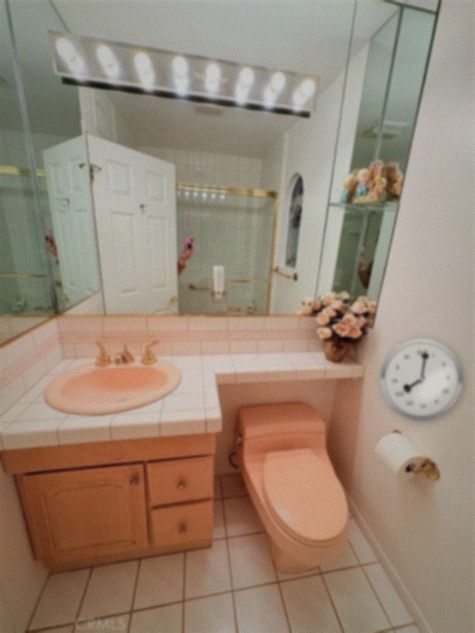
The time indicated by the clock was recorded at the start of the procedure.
8:02
